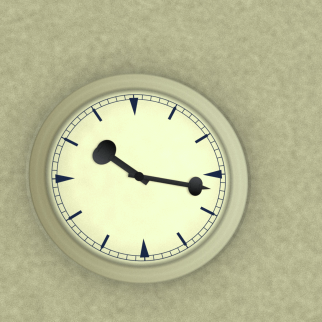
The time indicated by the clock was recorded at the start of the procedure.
10:17
